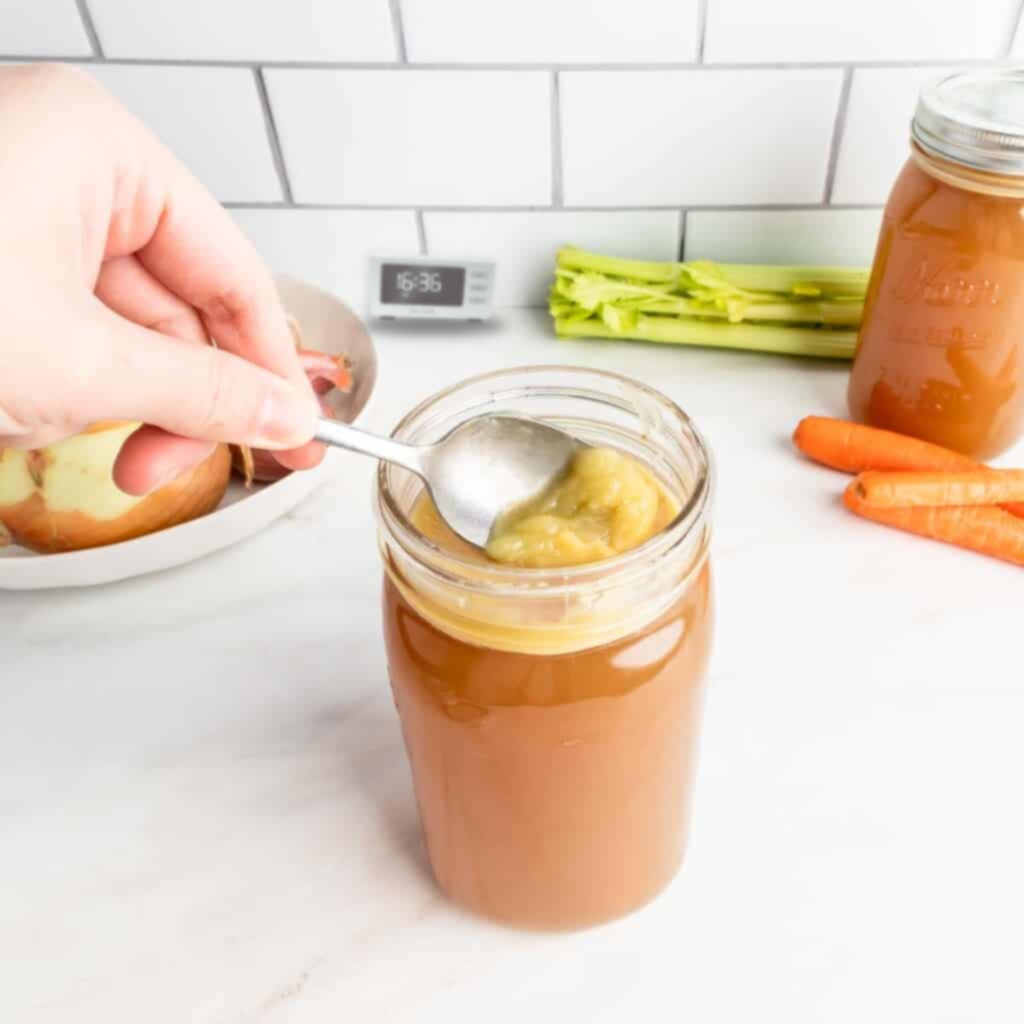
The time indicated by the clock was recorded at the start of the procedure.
16:36
